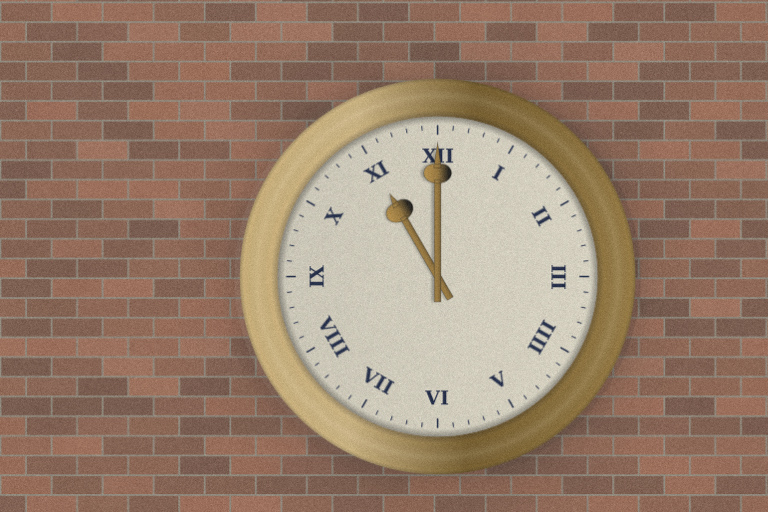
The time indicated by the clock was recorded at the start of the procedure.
11:00
